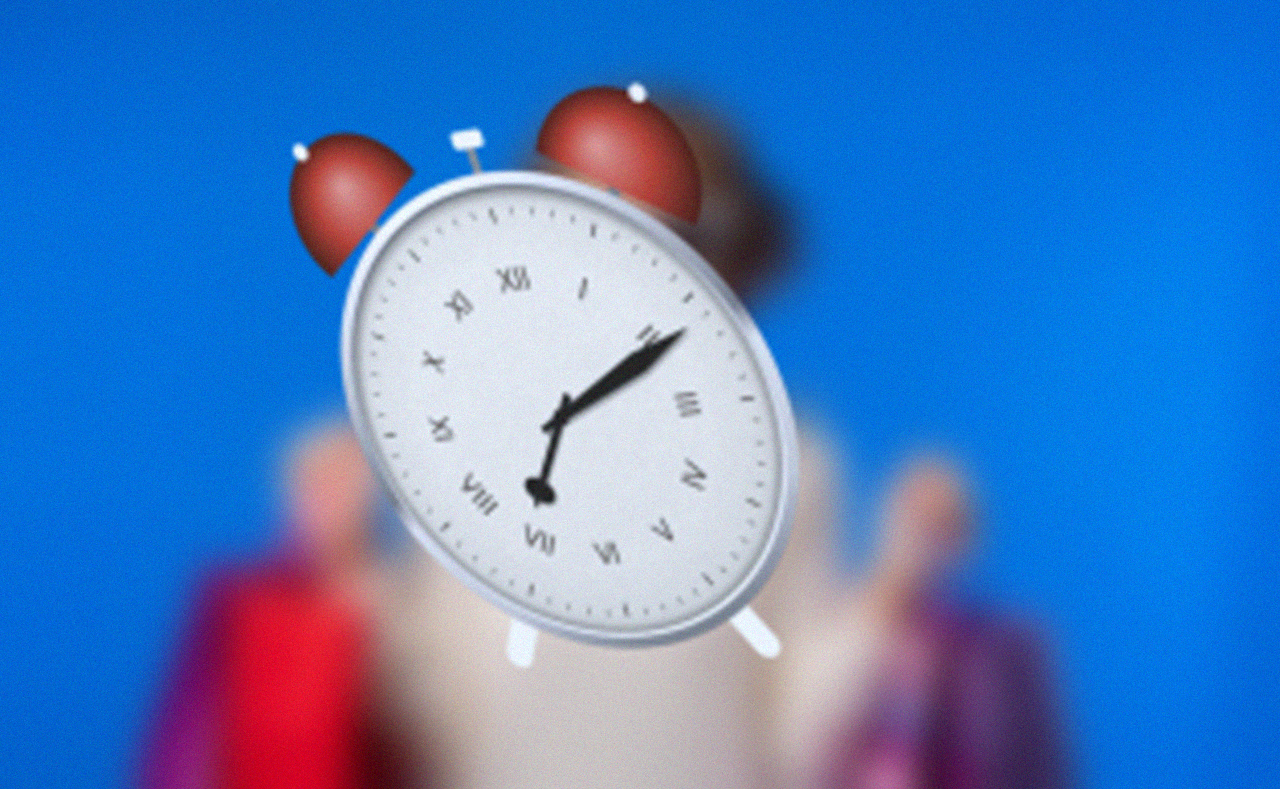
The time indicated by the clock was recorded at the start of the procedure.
7:11
